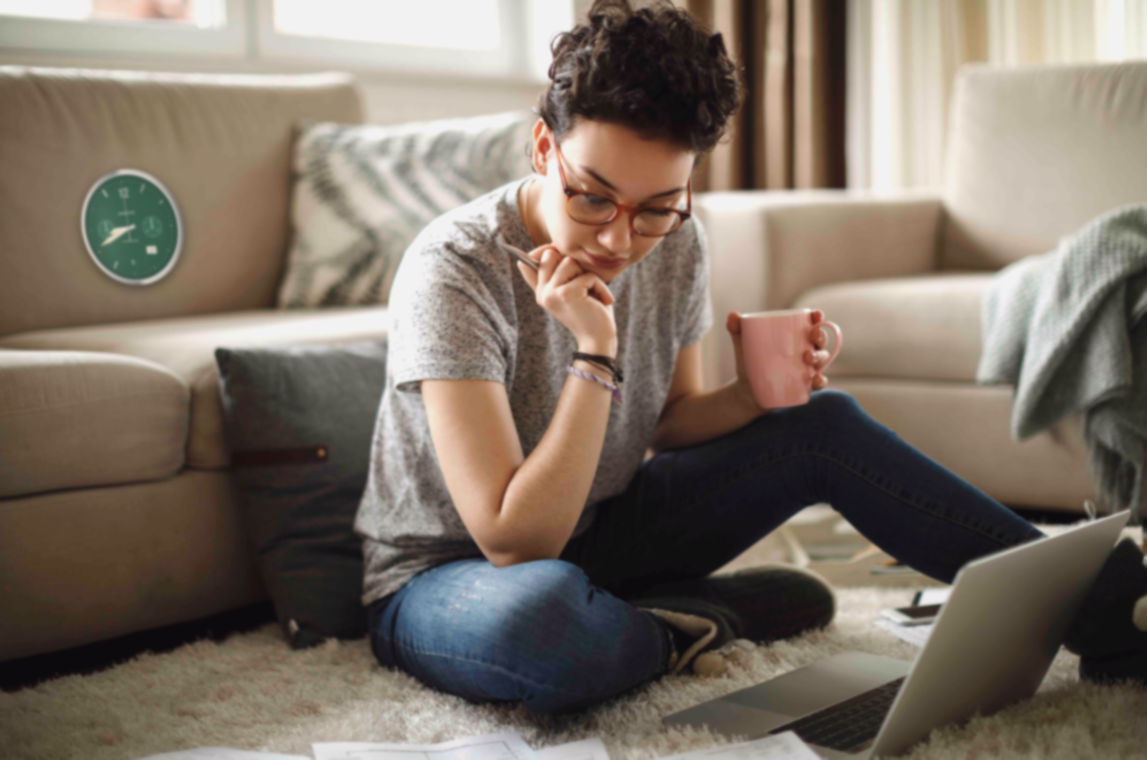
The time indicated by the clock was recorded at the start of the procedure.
8:41
